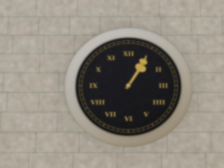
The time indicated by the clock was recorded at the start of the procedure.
1:05
